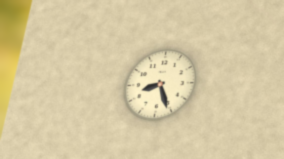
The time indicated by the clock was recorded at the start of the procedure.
8:26
